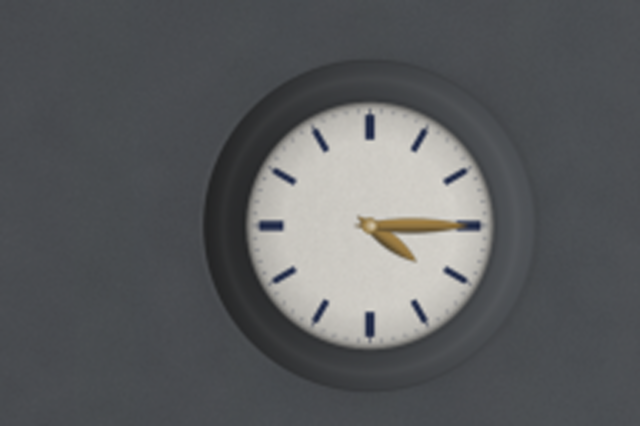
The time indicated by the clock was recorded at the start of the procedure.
4:15
